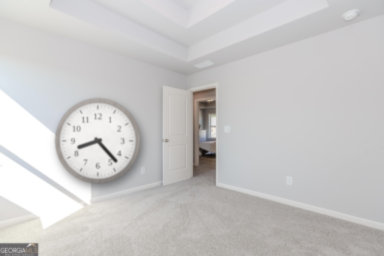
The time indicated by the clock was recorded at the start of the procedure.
8:23
